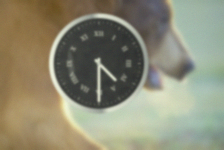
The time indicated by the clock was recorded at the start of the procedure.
4:30
